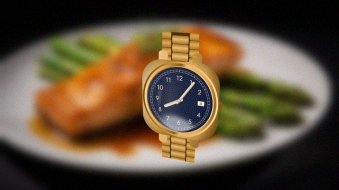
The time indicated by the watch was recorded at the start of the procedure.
8:06
